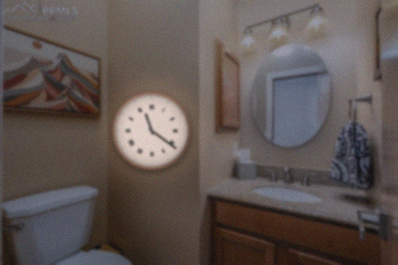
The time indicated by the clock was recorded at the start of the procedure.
11:21
